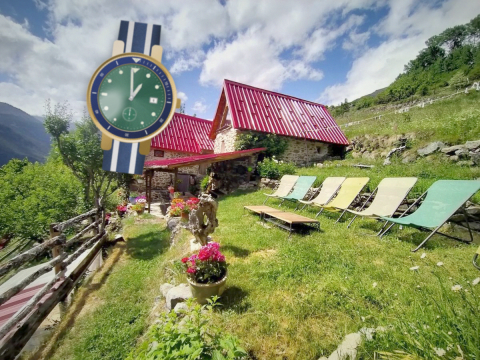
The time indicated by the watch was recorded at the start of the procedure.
12:59
